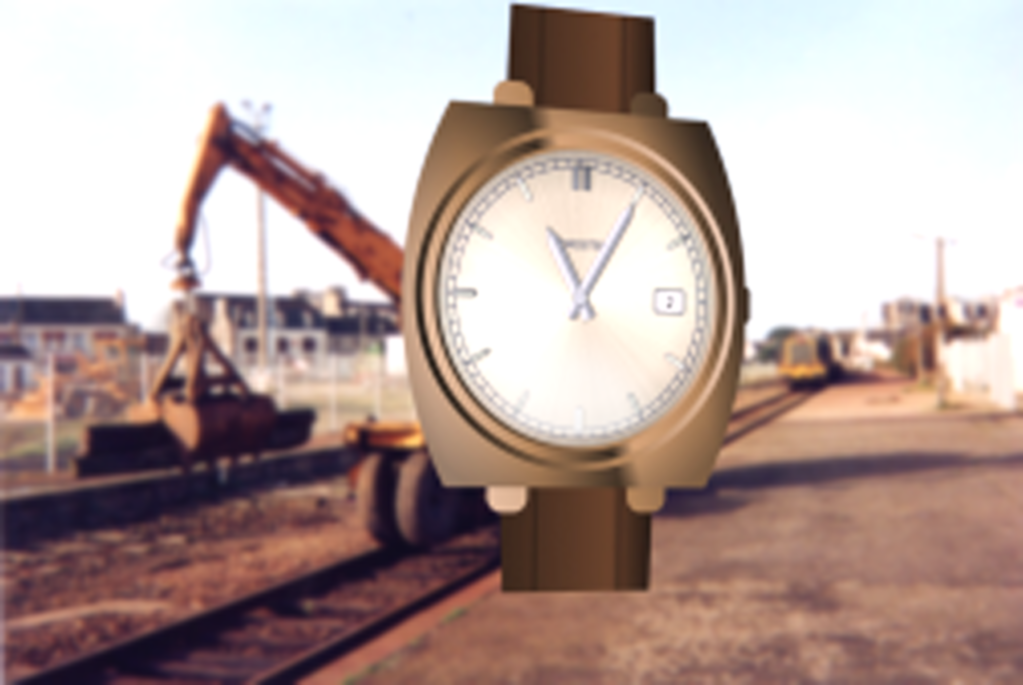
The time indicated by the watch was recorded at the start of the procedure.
11:05
